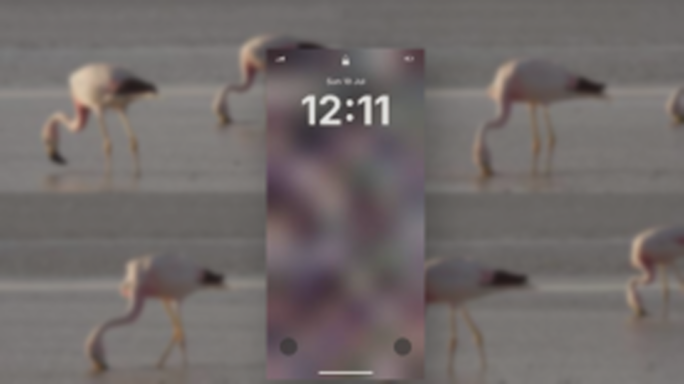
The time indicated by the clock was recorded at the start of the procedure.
12:11
